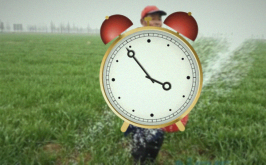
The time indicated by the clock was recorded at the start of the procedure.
3:54
